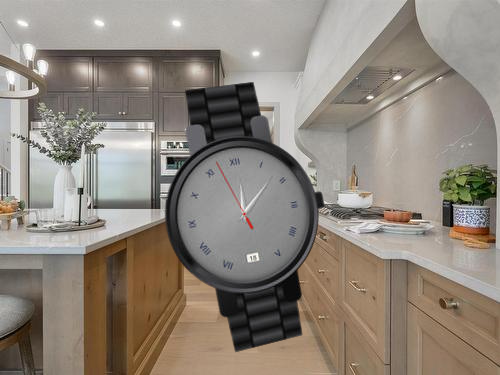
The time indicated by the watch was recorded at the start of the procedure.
12:07:57
